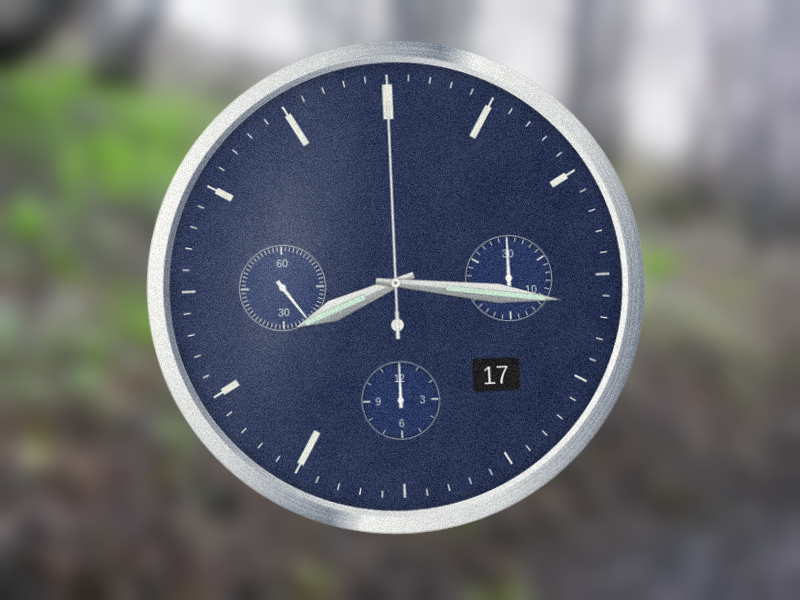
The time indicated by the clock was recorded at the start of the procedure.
8:16:24
